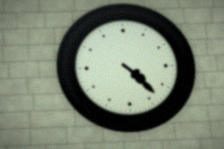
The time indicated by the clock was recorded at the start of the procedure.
4:23
